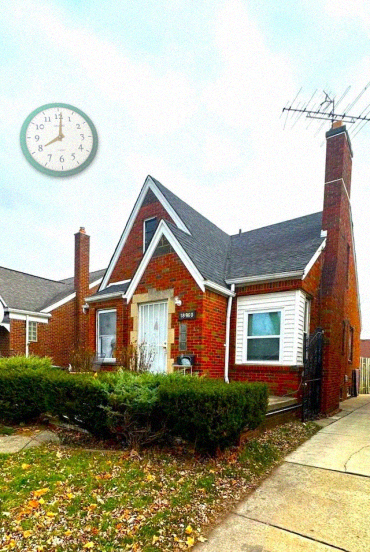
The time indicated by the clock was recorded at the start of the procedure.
8:01
